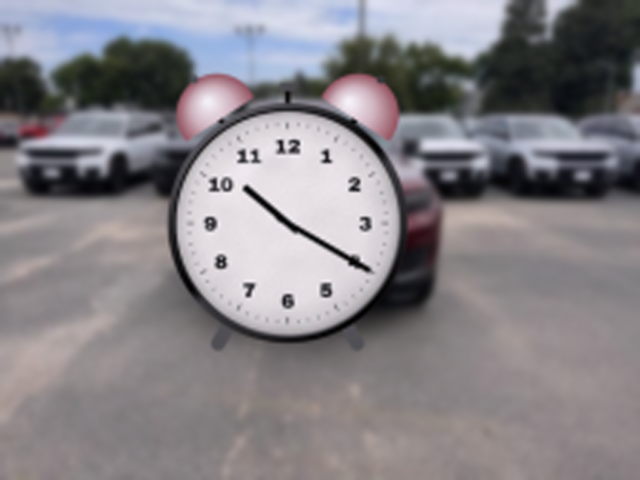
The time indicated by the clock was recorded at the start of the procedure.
10:20
